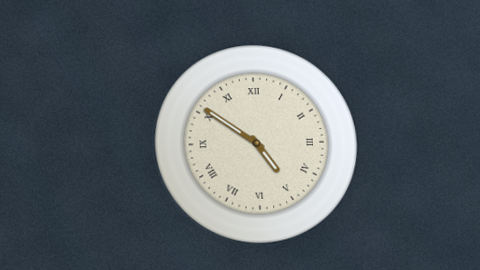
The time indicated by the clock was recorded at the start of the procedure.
4:51
